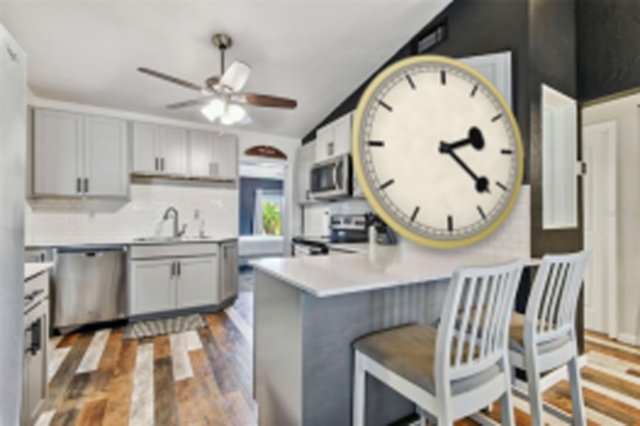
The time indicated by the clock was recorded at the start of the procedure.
2:22
